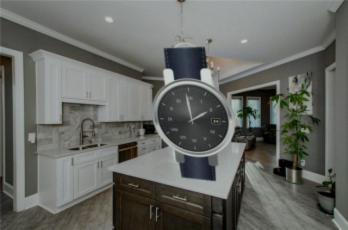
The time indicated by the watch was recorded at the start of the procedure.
1:59
